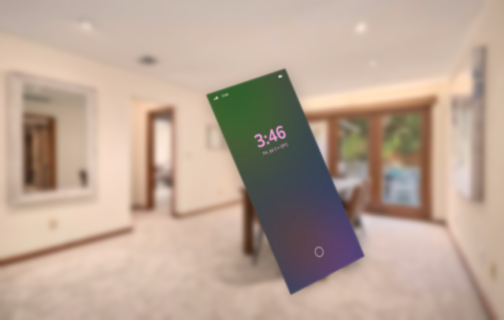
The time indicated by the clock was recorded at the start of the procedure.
3:46
